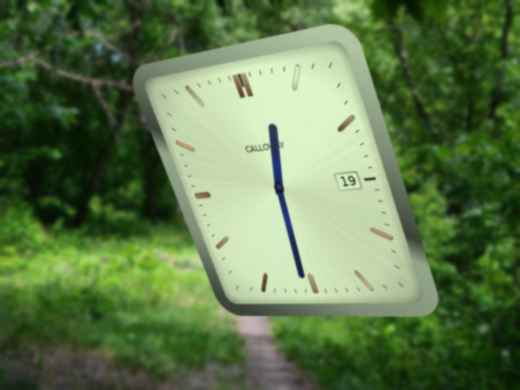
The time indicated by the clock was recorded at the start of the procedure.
12:31
